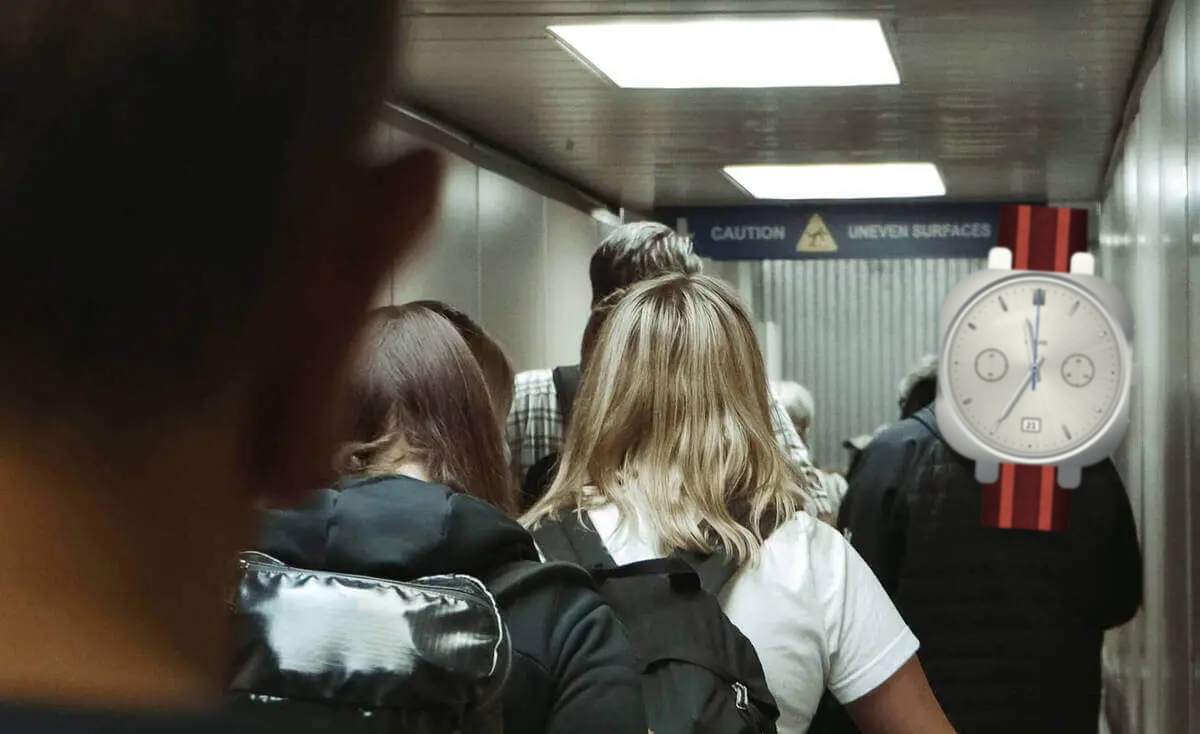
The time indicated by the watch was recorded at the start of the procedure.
11:35
